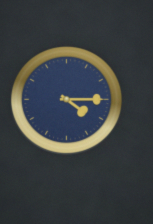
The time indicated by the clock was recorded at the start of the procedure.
4:15
